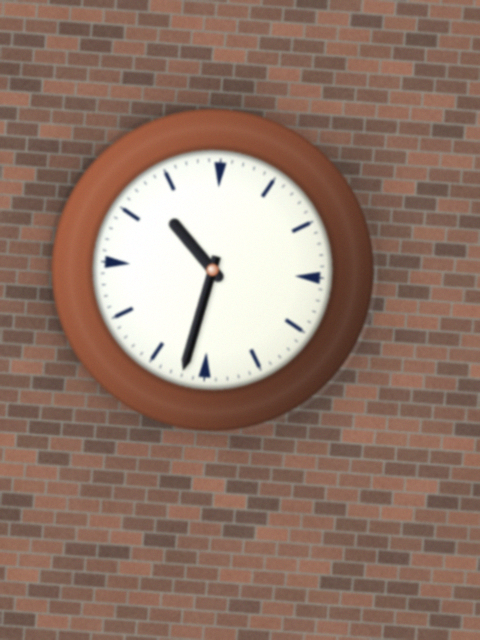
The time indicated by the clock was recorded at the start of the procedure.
10:32
